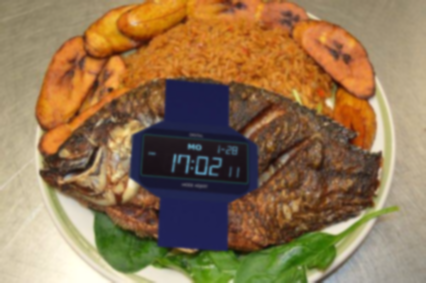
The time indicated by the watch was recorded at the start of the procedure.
17:02
